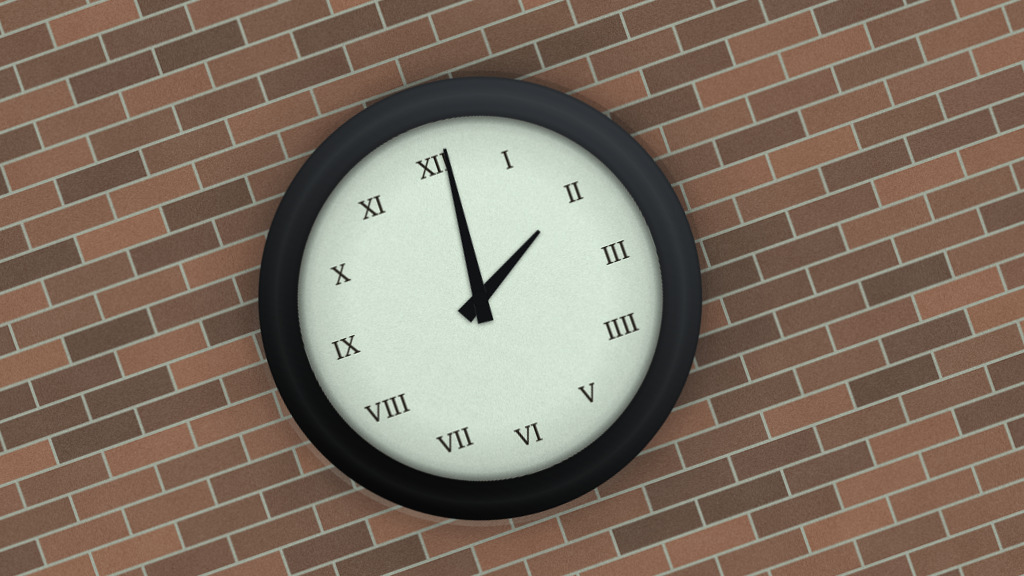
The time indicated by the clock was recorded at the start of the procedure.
2:01
